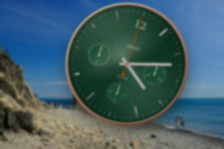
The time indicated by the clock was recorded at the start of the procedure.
4:12
